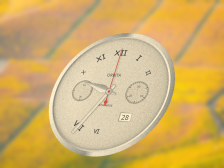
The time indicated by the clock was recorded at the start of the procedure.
9:35
